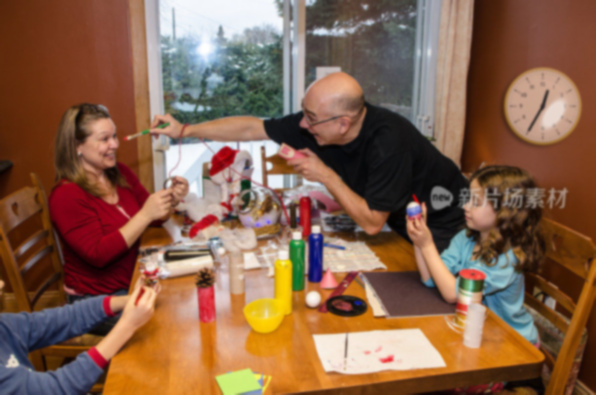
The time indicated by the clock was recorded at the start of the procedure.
12:35
